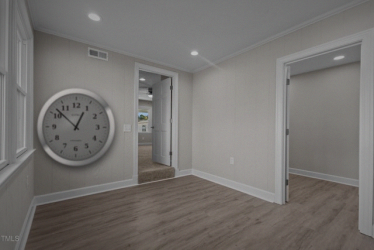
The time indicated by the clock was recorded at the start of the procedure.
12:52
